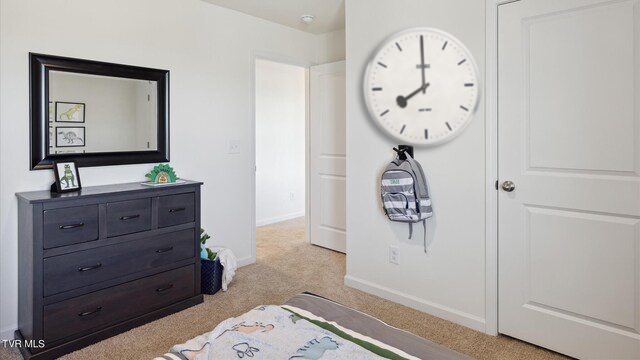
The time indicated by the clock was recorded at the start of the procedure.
8:00
